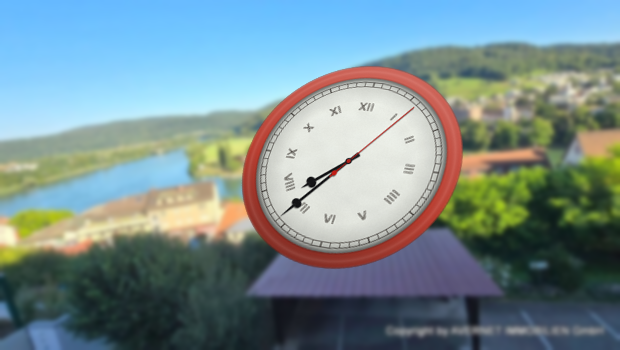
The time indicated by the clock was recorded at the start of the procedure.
7:36:06
